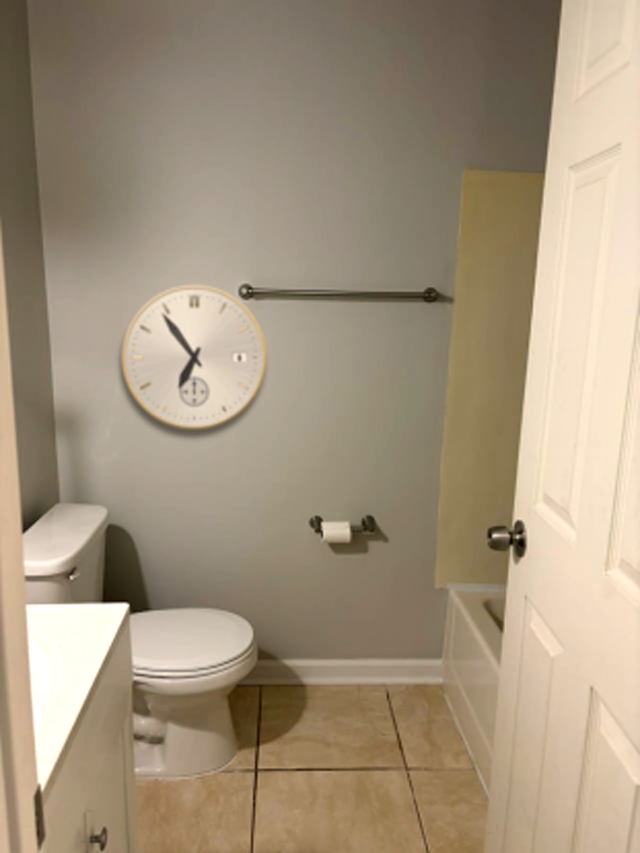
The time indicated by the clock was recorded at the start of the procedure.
6:54
